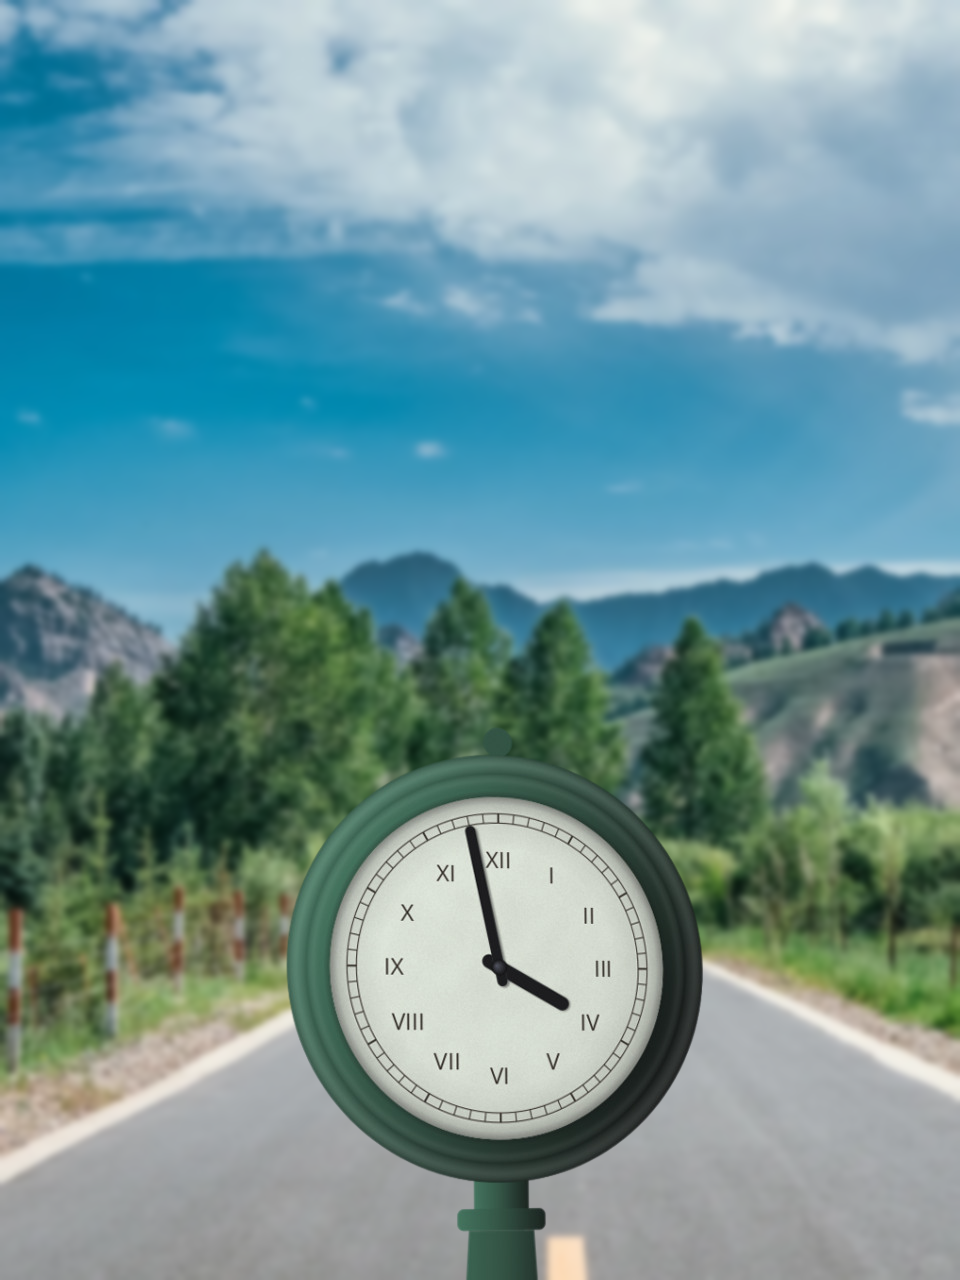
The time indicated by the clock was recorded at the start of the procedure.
3:58
